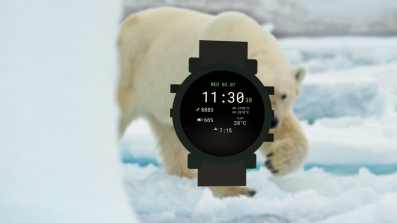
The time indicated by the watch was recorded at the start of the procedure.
11:30
